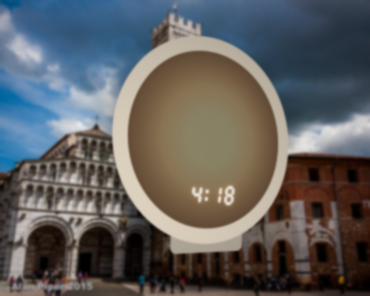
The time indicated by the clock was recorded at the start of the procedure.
4:18
